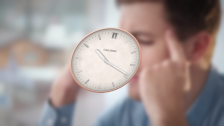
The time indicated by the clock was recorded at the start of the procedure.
10:19
